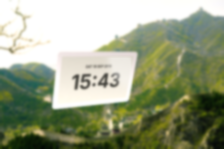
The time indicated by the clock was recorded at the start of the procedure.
15:43
